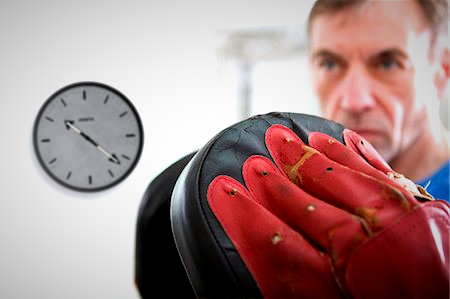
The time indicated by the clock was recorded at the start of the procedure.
10:22
